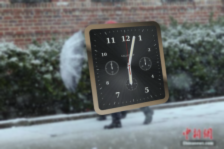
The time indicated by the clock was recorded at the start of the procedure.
6:03
